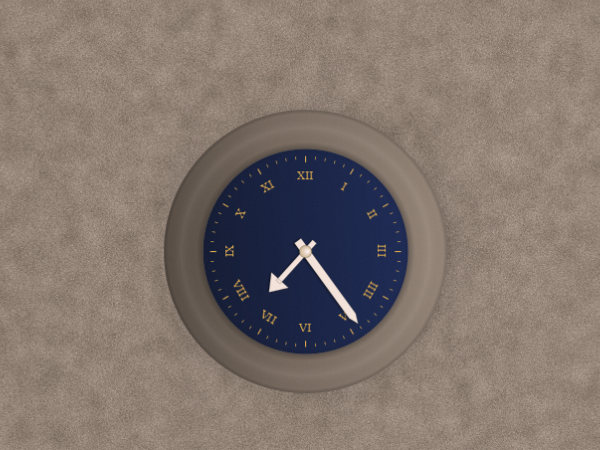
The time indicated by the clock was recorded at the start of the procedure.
7:24
